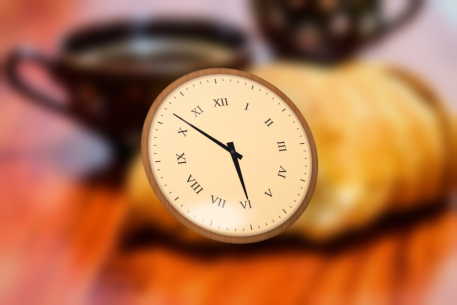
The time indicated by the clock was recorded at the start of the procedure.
5:52
